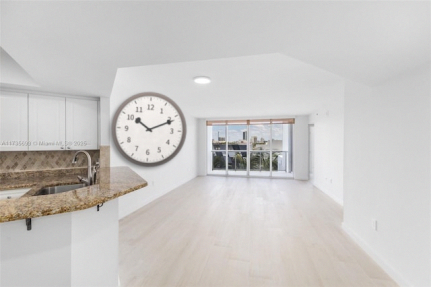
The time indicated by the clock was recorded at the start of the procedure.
10:11
